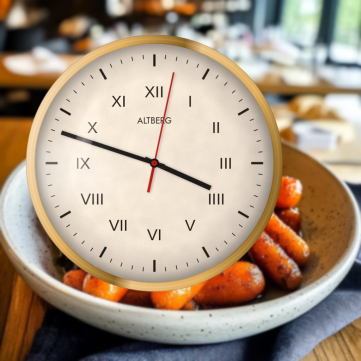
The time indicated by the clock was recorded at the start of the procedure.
3:48:02
